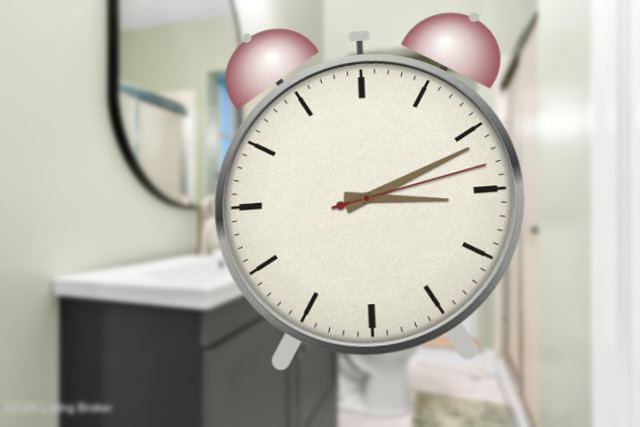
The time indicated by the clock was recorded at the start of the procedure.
3:11:13
